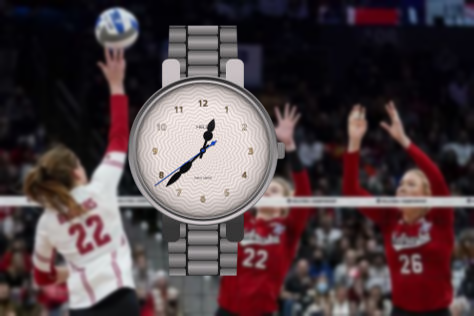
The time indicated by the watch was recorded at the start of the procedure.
12:37:39
